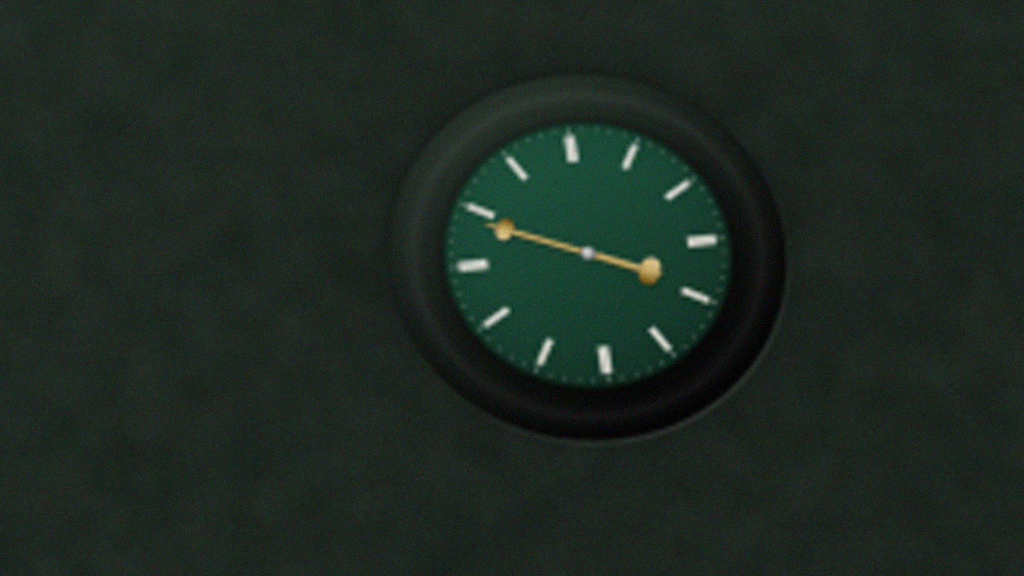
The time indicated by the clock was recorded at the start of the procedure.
3:49
